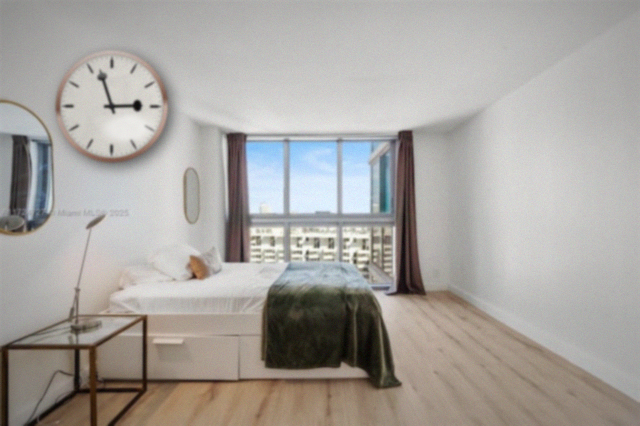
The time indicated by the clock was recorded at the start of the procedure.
2:57
